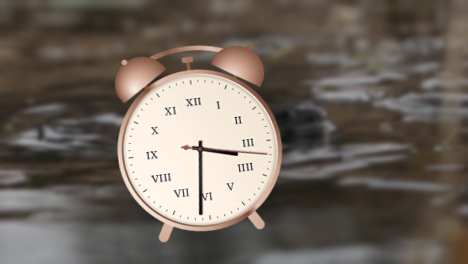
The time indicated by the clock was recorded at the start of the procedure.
3:31:17
